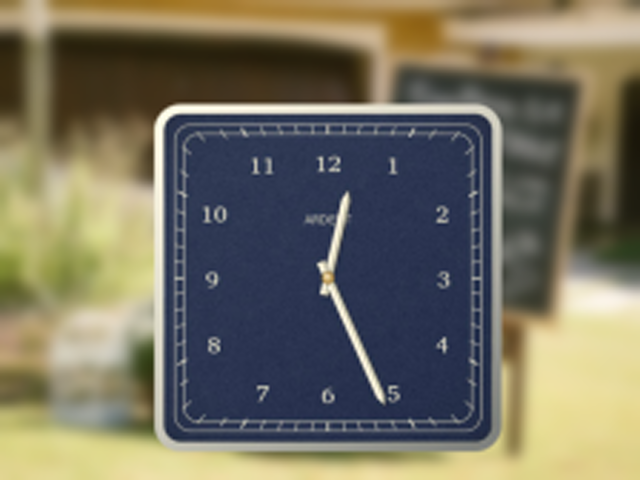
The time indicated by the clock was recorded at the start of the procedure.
12:26
